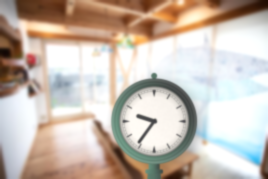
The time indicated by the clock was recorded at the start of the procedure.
9:36
